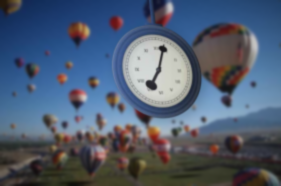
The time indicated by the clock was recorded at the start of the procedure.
7:03
